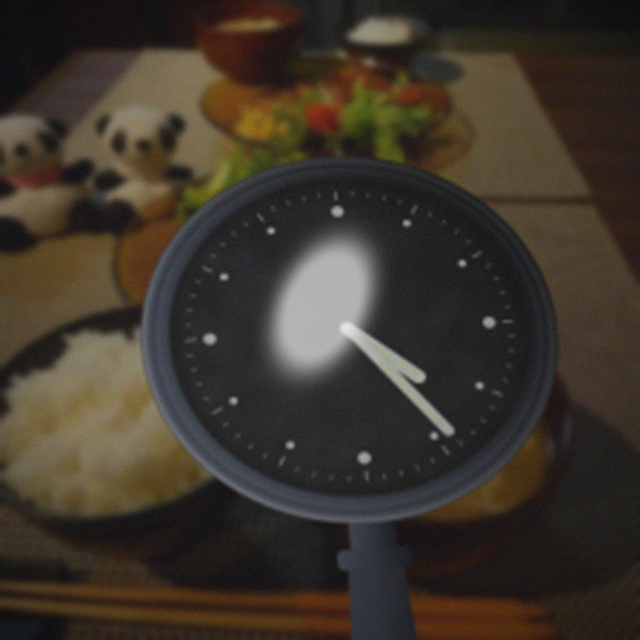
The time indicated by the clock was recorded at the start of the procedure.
4:24
